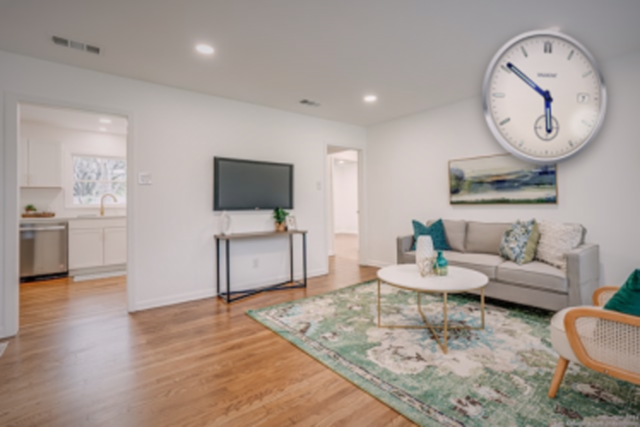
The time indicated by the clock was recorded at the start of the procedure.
5:51
